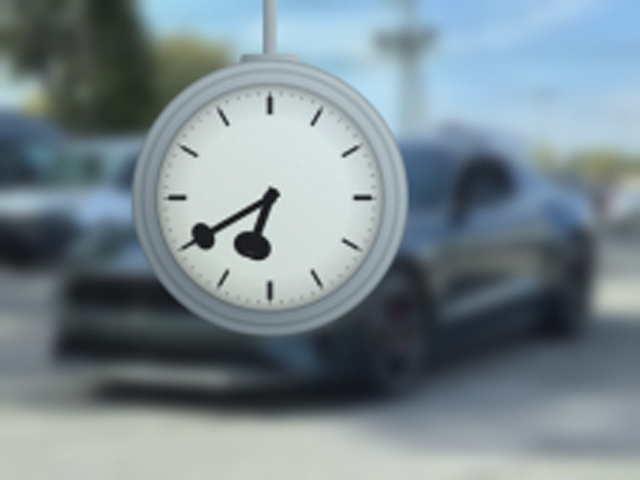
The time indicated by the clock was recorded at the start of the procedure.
6:40
